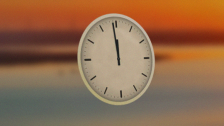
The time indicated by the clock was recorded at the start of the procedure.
11:59
